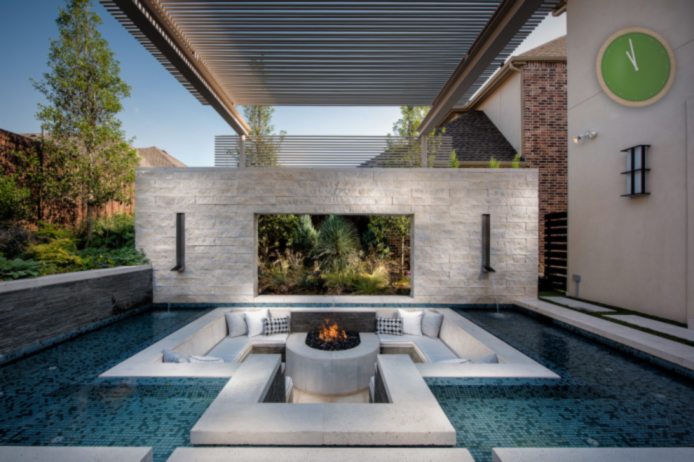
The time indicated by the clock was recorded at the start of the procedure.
10:58
